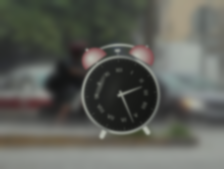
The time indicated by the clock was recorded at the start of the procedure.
2:27
